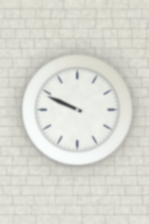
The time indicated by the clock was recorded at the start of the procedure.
9:49
